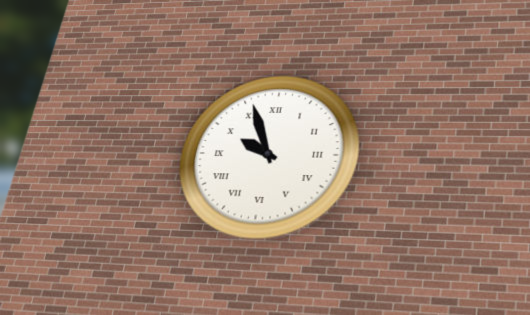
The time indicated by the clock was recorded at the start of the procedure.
9:56
